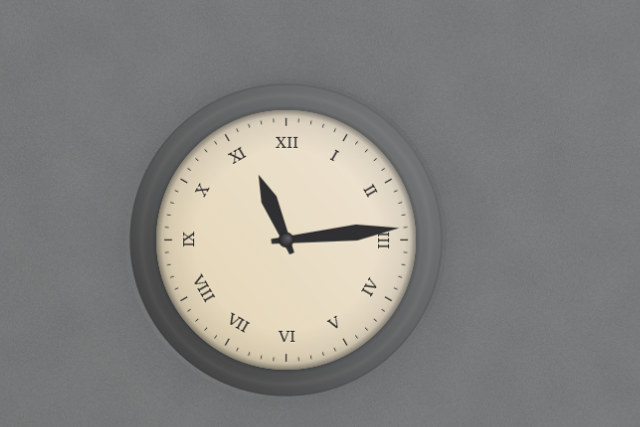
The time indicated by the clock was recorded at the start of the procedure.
11:14
